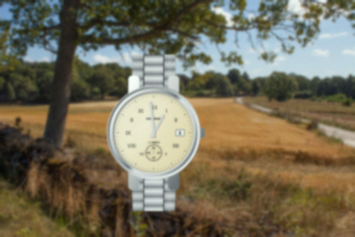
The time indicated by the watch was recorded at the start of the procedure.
12:59
